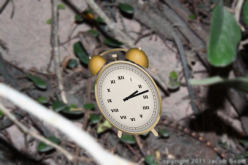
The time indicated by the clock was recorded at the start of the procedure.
2:13
